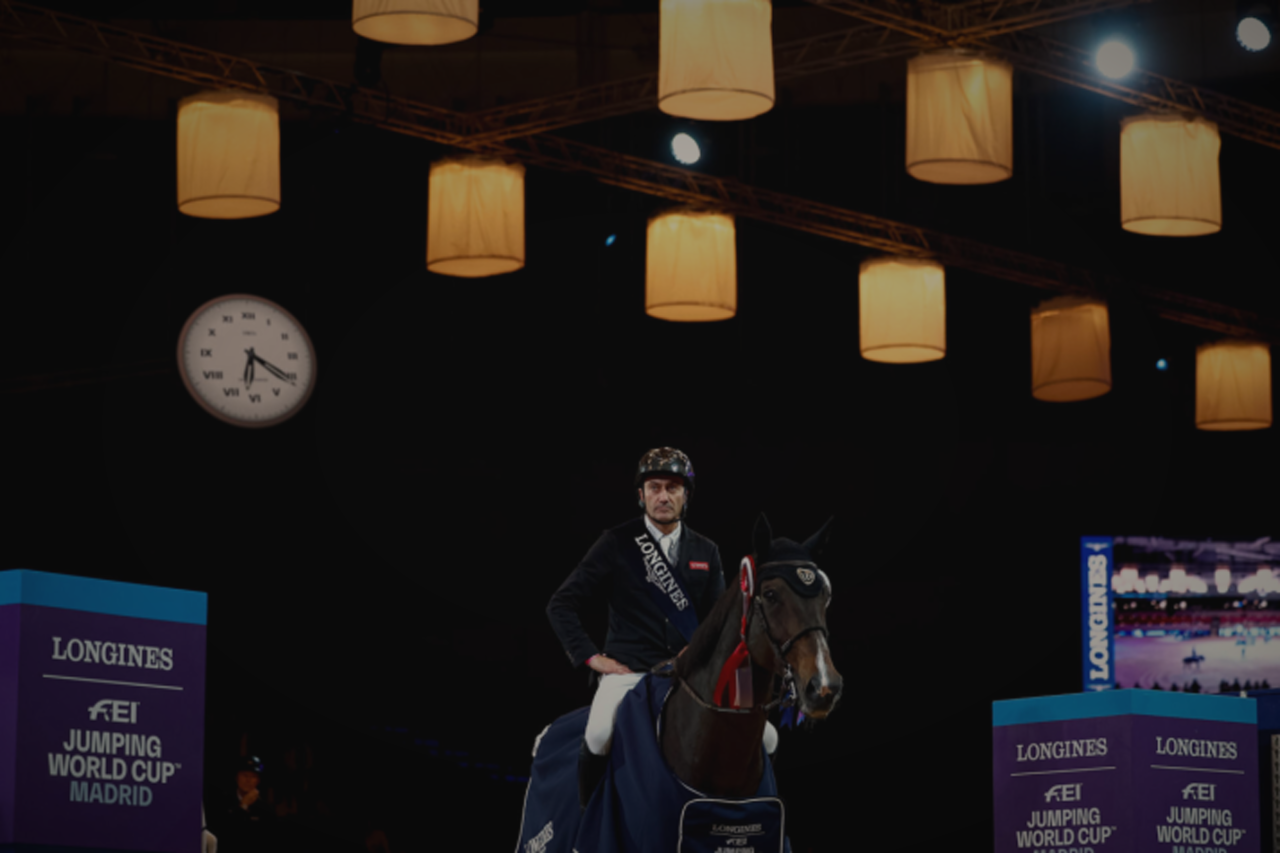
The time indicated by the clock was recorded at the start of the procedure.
6:21
